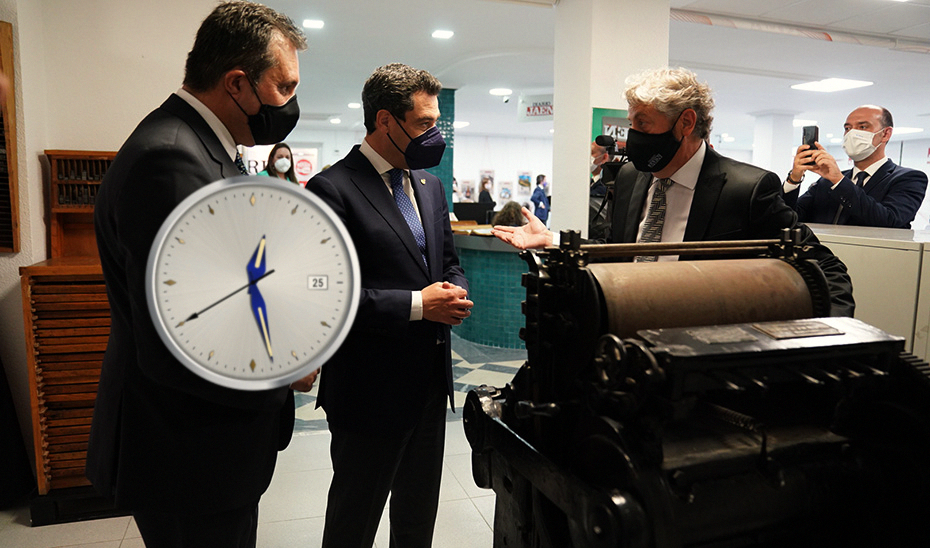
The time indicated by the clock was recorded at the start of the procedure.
12:27:40
